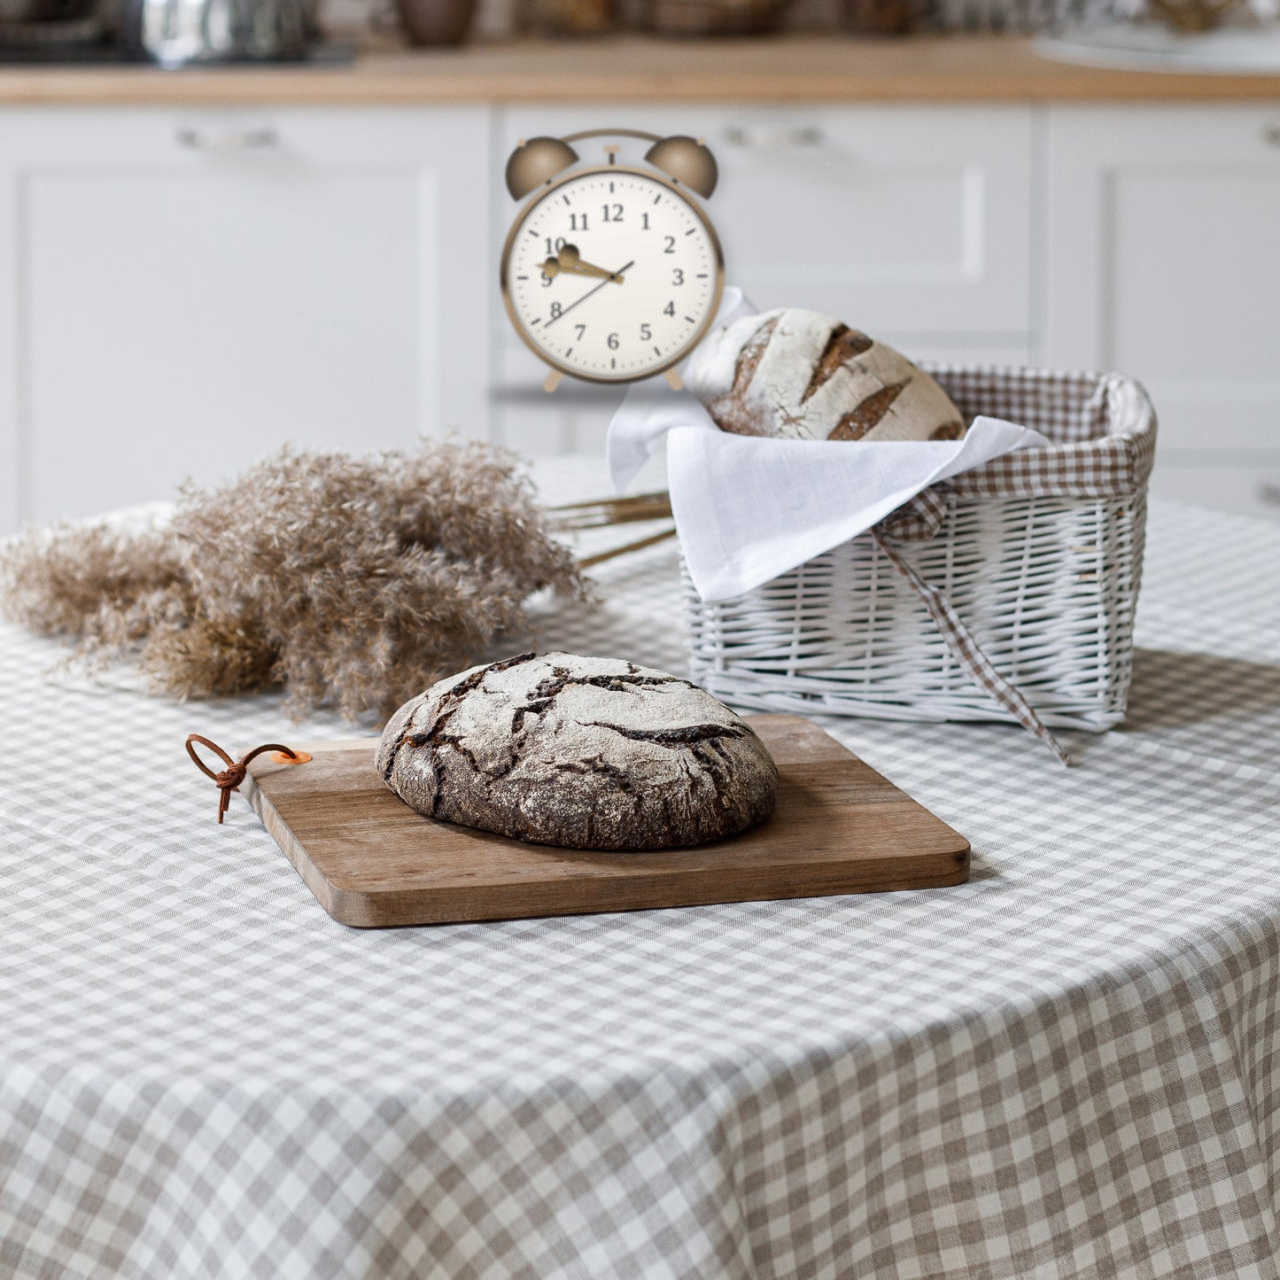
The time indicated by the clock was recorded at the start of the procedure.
9:46:39
